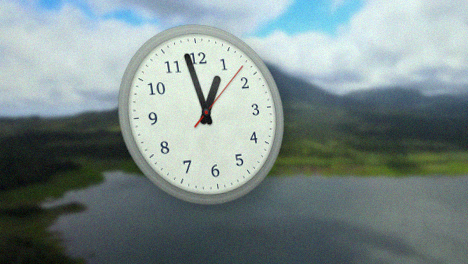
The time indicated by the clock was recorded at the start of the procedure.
12:58:08
